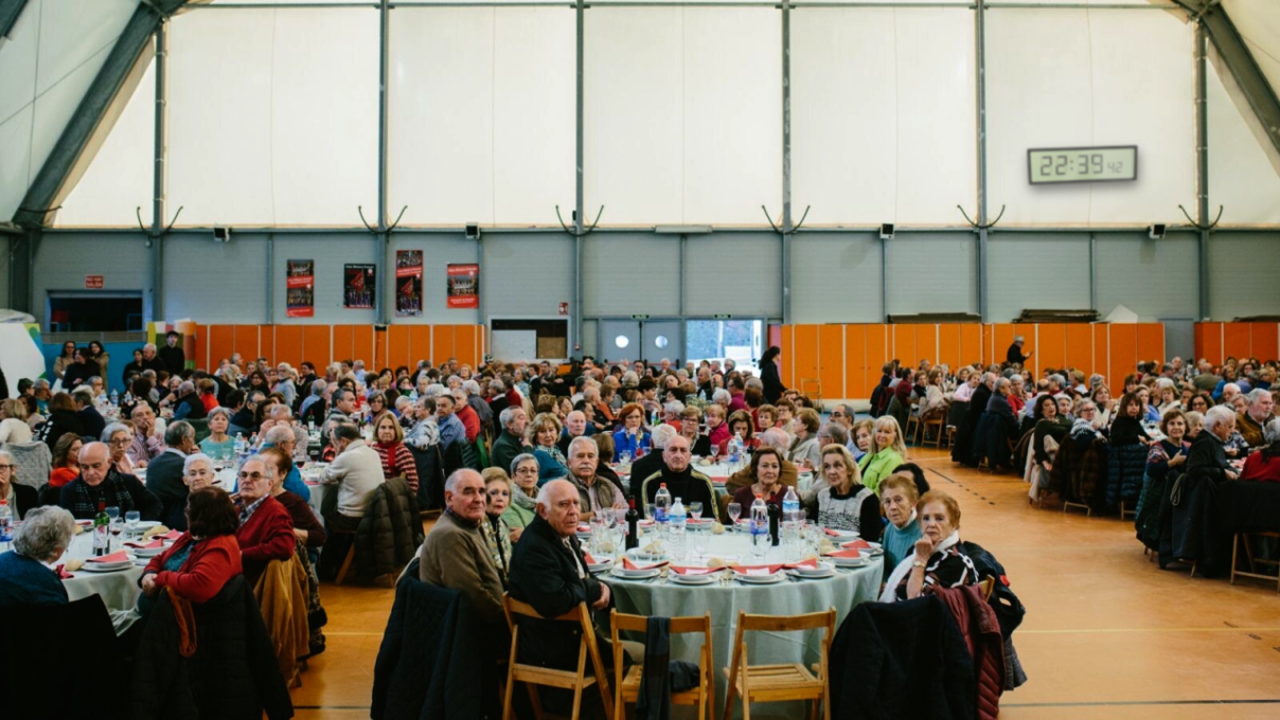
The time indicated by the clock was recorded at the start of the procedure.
22:39
